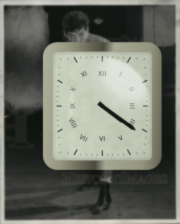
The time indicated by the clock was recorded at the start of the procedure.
4:21
